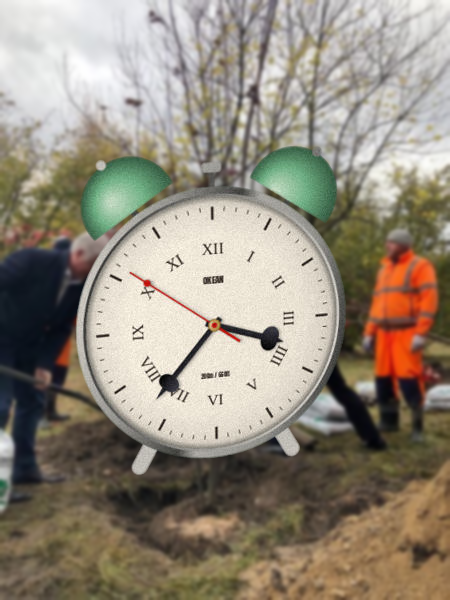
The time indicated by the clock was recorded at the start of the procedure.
3:36:51
